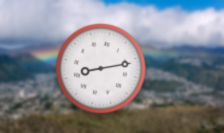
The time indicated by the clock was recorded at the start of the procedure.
8:11
